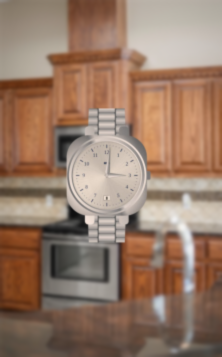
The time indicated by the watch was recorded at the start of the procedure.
3:01
